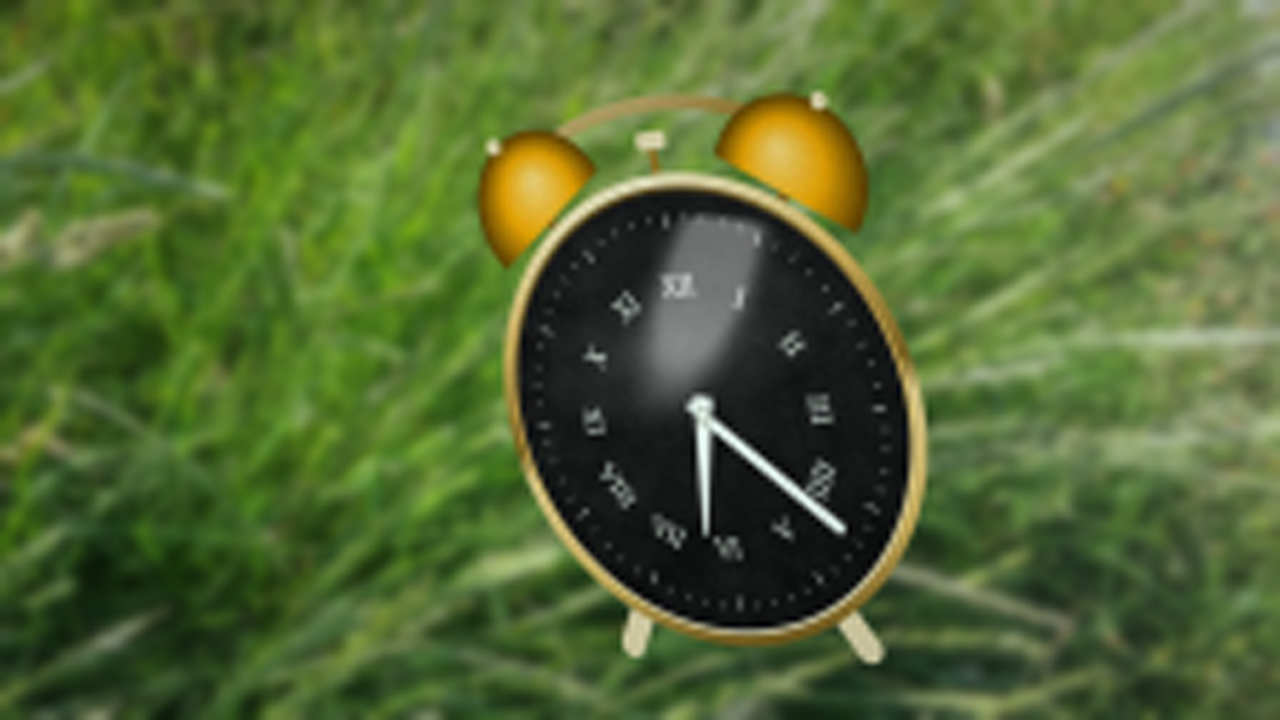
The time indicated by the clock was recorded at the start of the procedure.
6:22
